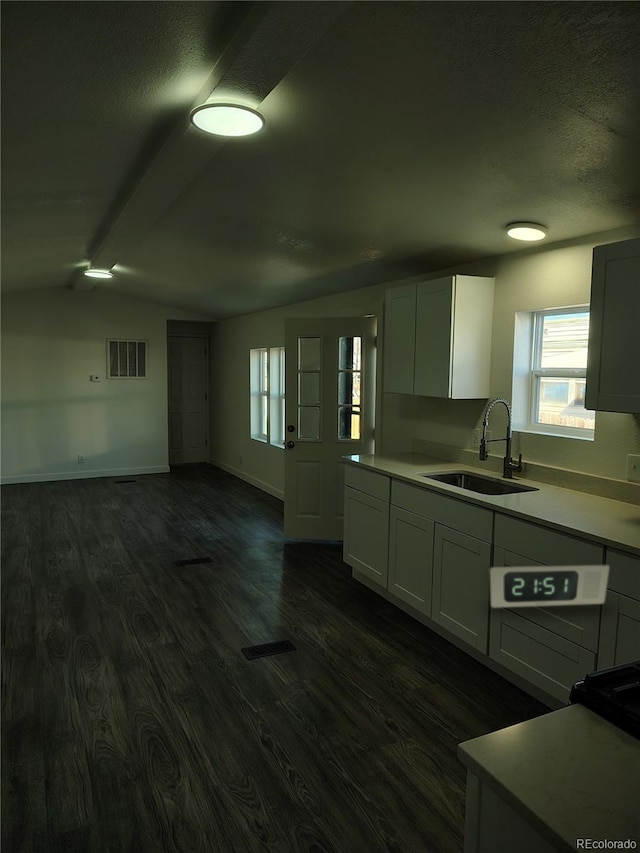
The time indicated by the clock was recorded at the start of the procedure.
21:51
